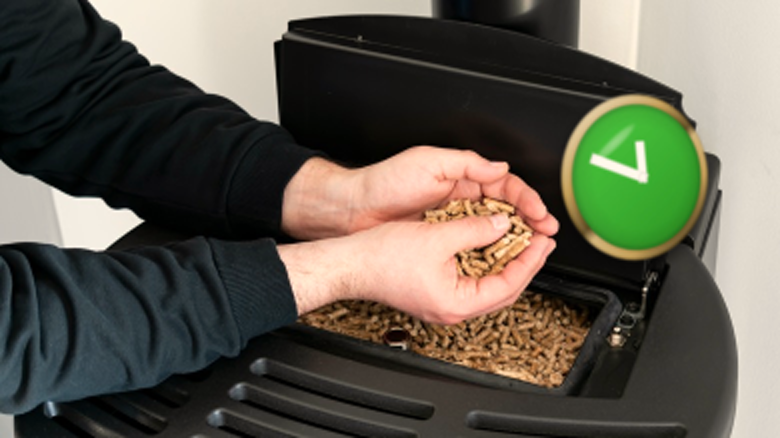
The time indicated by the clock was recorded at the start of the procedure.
11:48
